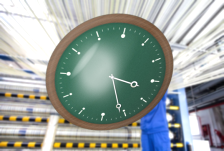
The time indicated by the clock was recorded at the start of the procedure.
3:26
